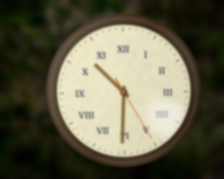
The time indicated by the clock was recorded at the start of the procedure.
10:30:25
